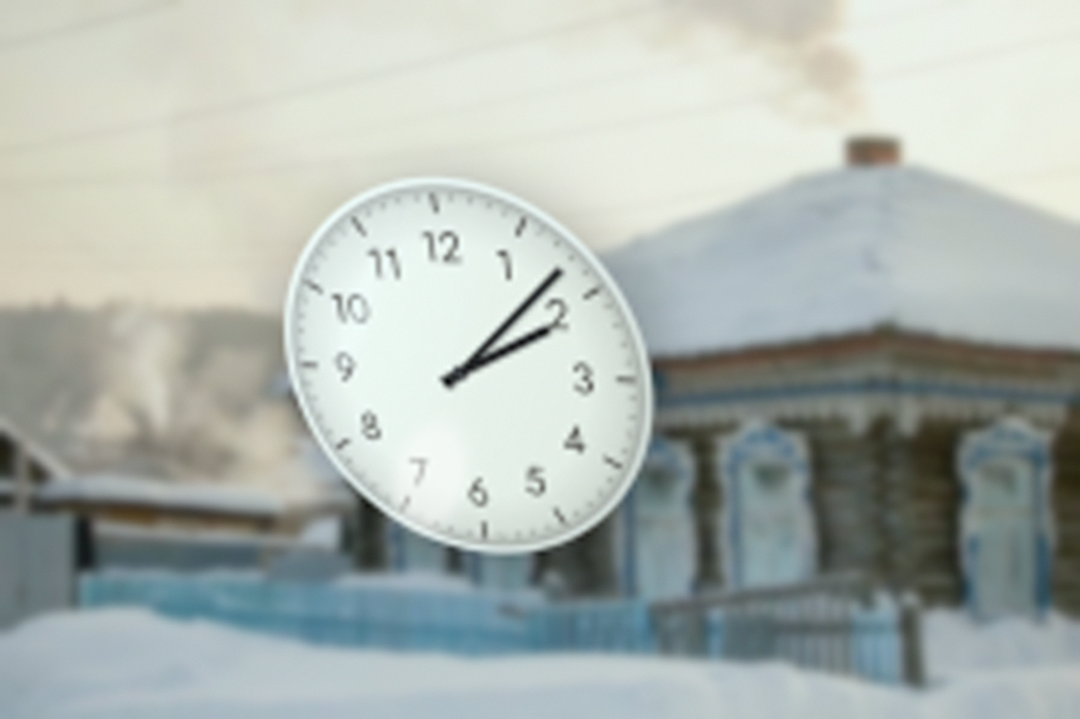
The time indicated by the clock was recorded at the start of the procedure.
2:08
